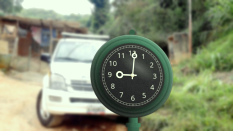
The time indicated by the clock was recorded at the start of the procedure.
9:01
